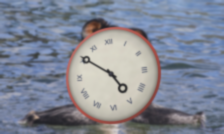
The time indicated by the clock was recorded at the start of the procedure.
4:51
